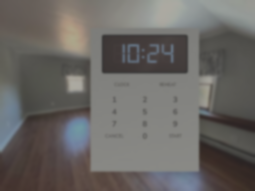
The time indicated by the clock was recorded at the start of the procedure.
10:24
